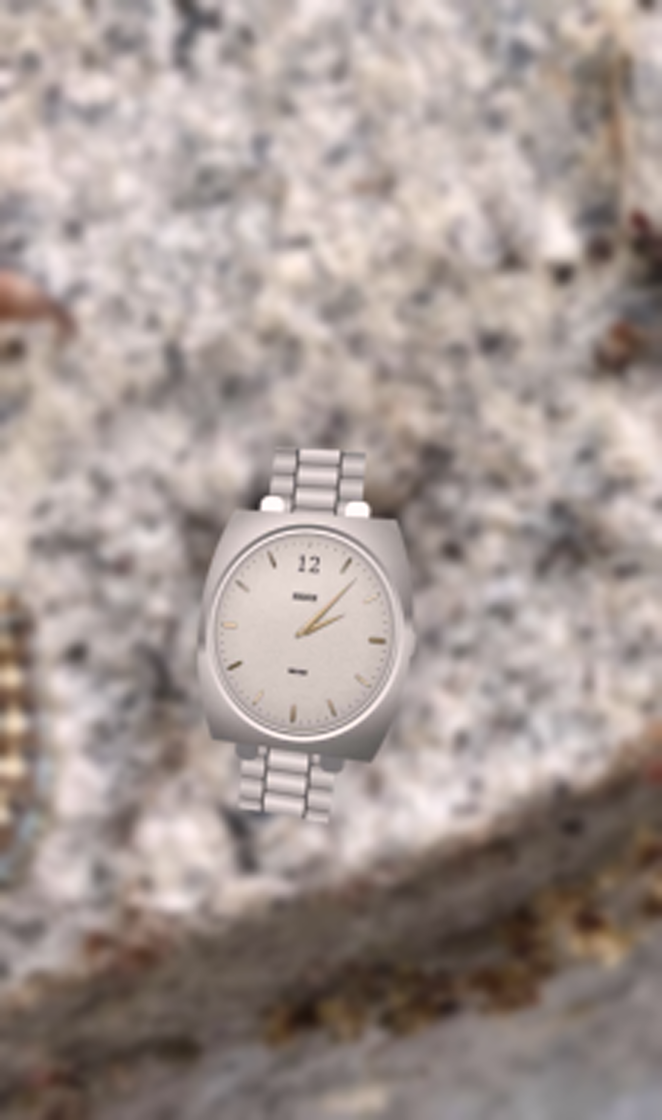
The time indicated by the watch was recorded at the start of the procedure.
2:07
